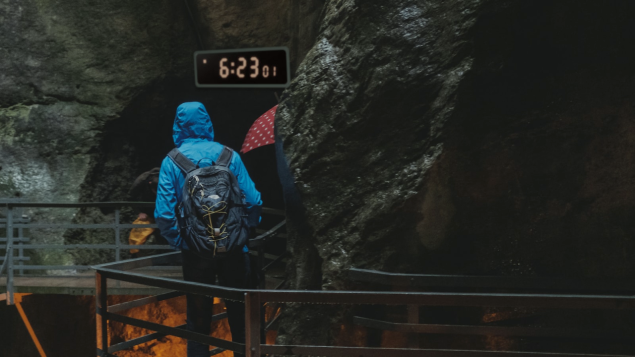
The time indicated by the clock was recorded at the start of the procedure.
6:23:01
